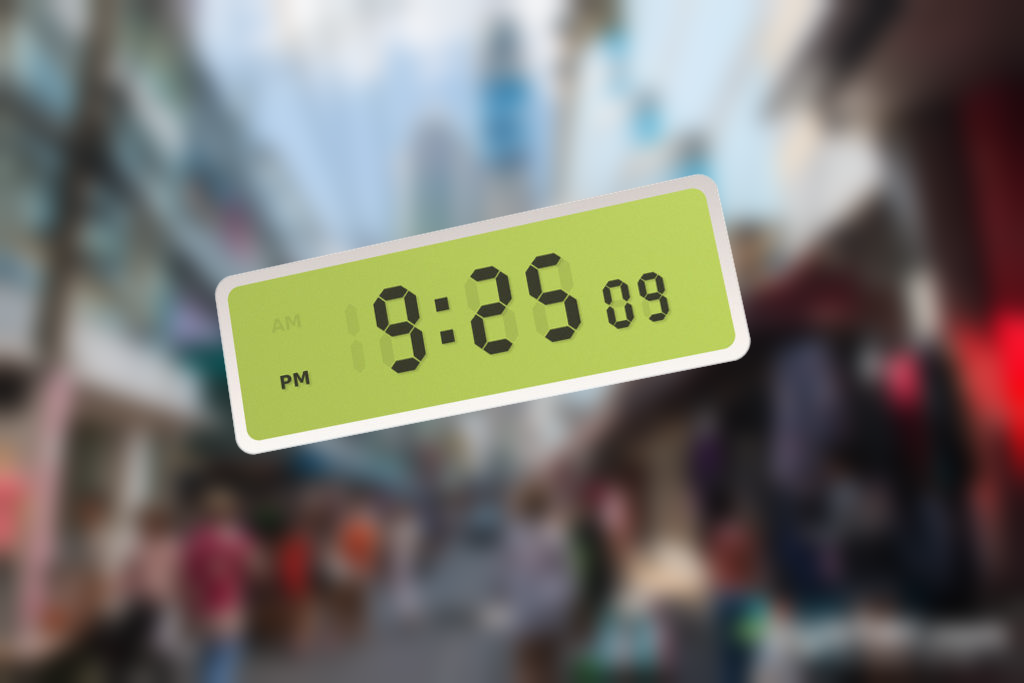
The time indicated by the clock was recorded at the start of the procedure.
9:25:09
